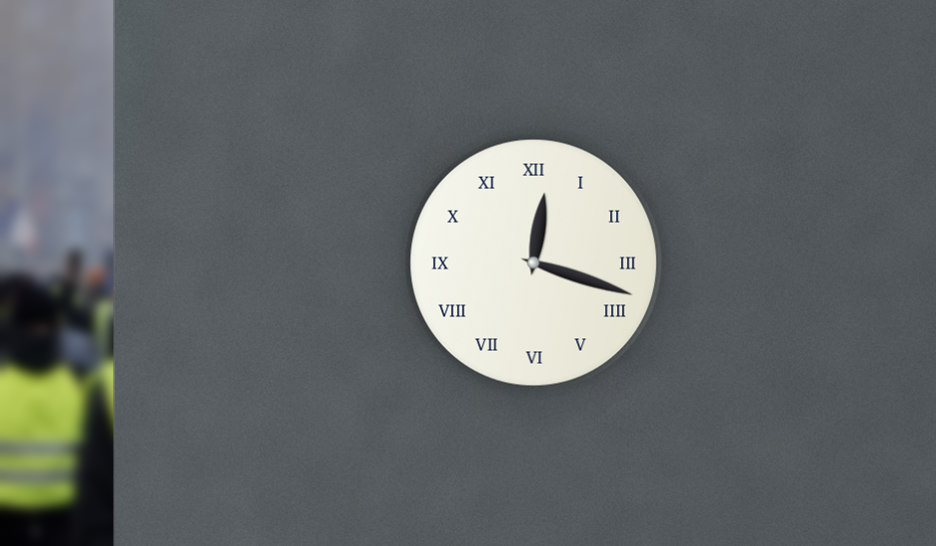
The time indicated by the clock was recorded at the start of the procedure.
12:18
